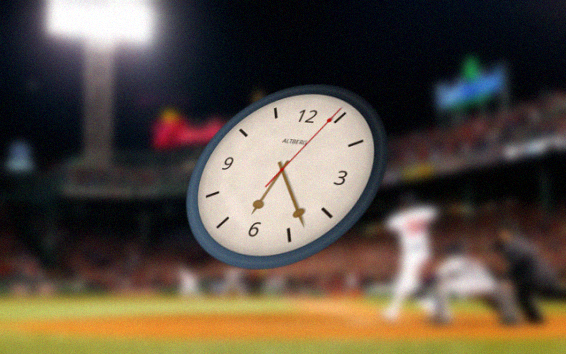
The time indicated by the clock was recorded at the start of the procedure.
6:23:04
